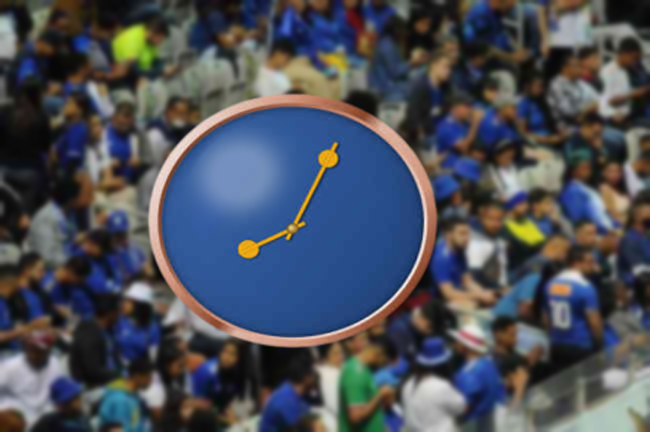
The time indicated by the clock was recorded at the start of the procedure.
8:04
